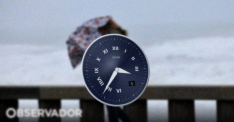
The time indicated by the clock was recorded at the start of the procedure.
3:36
